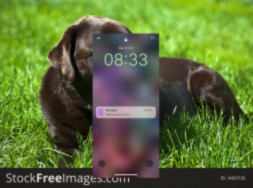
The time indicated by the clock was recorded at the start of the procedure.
8:33
